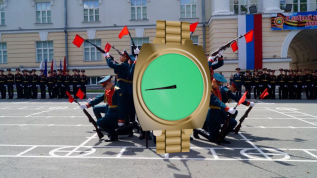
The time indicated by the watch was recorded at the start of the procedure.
8:44
